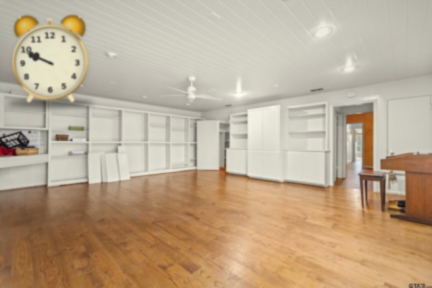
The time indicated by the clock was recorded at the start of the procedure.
9:49
